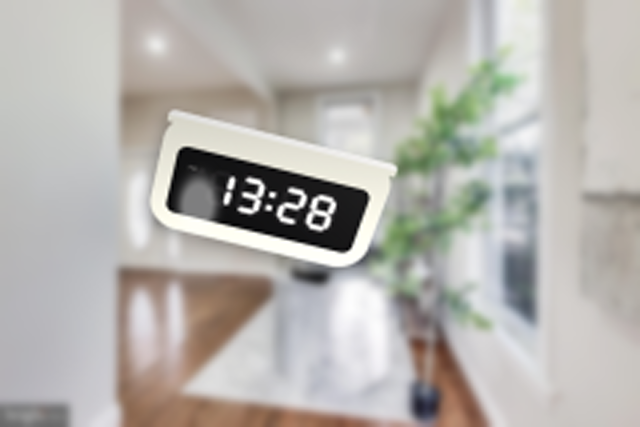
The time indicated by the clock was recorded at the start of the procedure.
13:28
